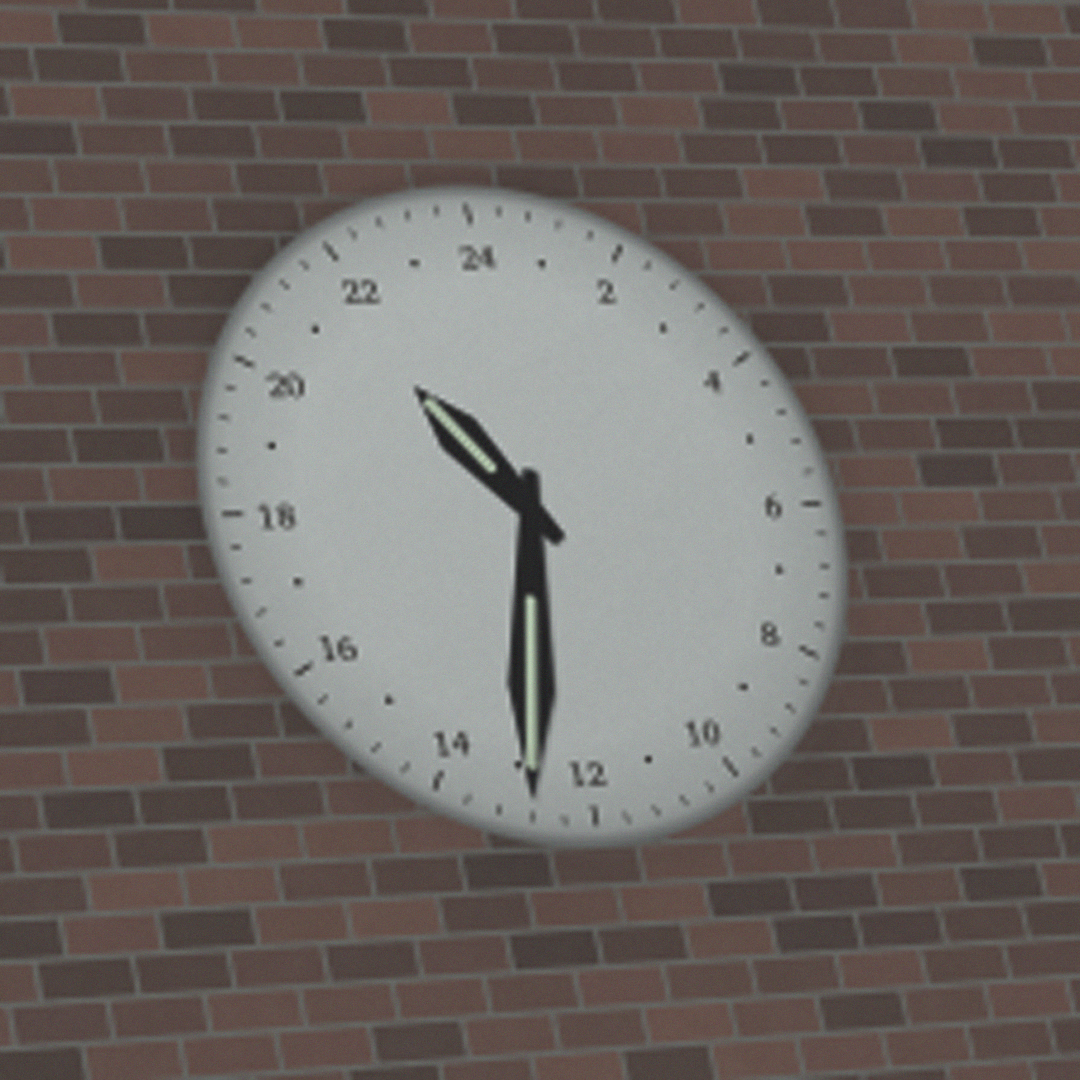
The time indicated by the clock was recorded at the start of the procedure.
21:32
